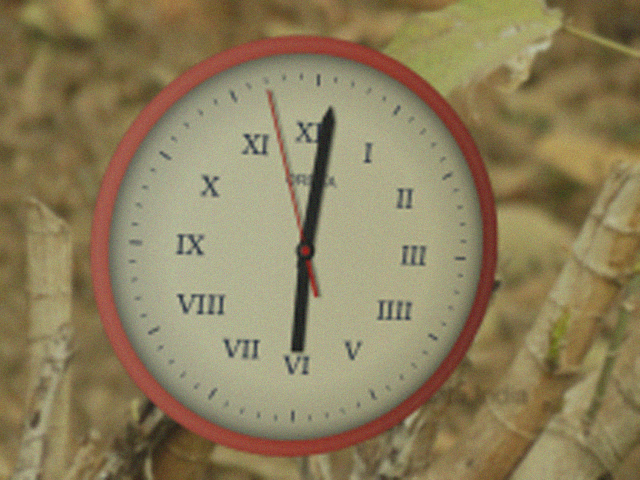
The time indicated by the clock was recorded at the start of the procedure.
6:00:57
